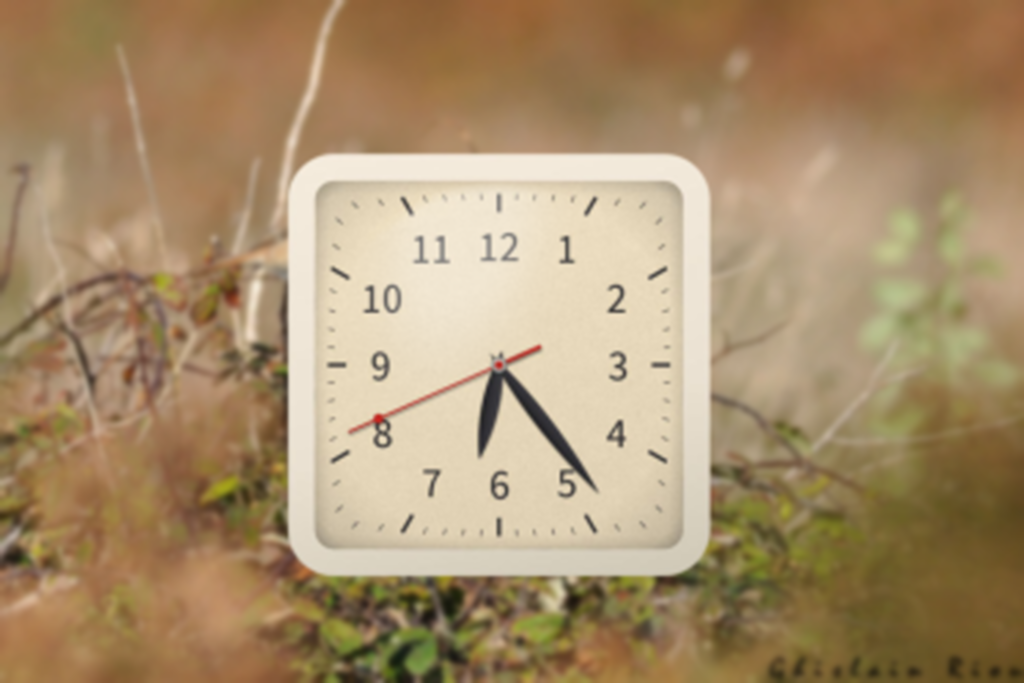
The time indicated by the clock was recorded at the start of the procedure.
6:23:41
